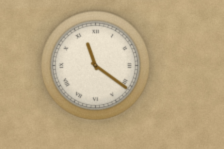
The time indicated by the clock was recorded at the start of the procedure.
11:21
